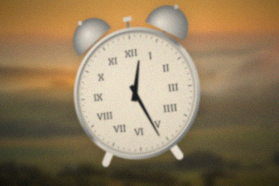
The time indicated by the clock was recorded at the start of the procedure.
12:26
